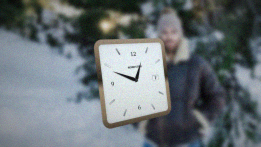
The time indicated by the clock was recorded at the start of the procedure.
12:49
